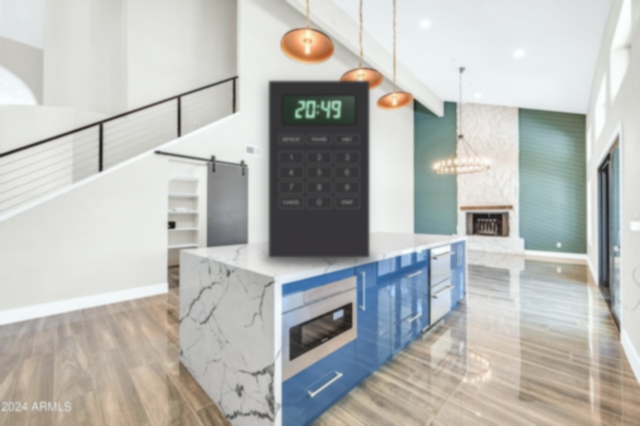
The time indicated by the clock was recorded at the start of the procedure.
20:49
